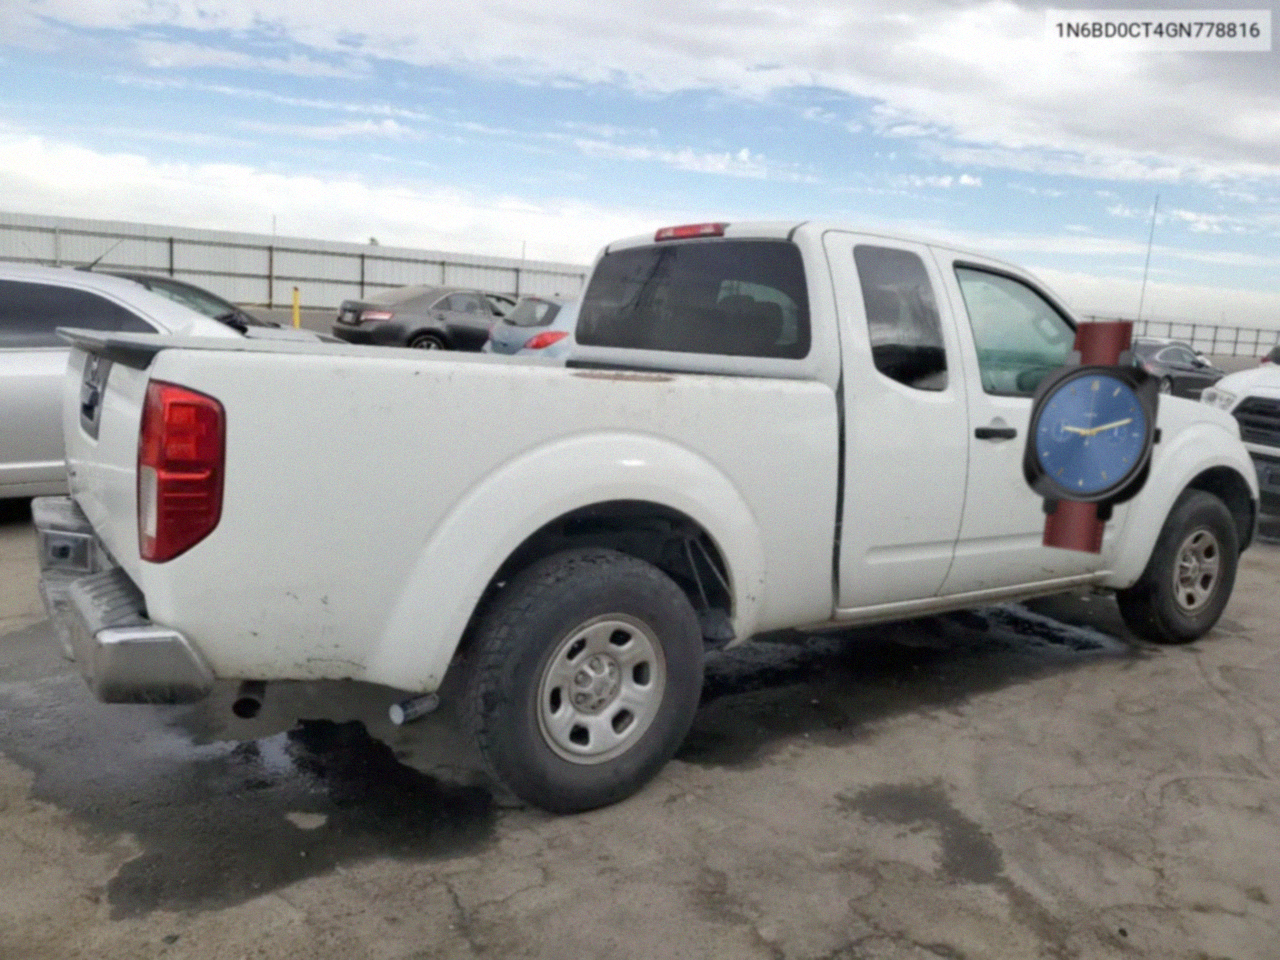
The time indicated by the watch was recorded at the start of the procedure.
9:12
